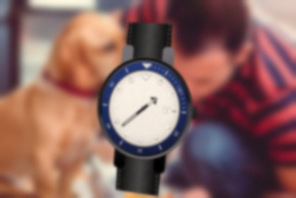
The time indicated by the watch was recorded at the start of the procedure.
1:38
